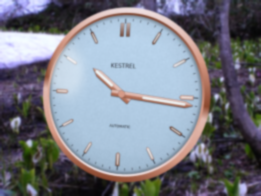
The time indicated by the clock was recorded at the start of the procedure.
10:16
